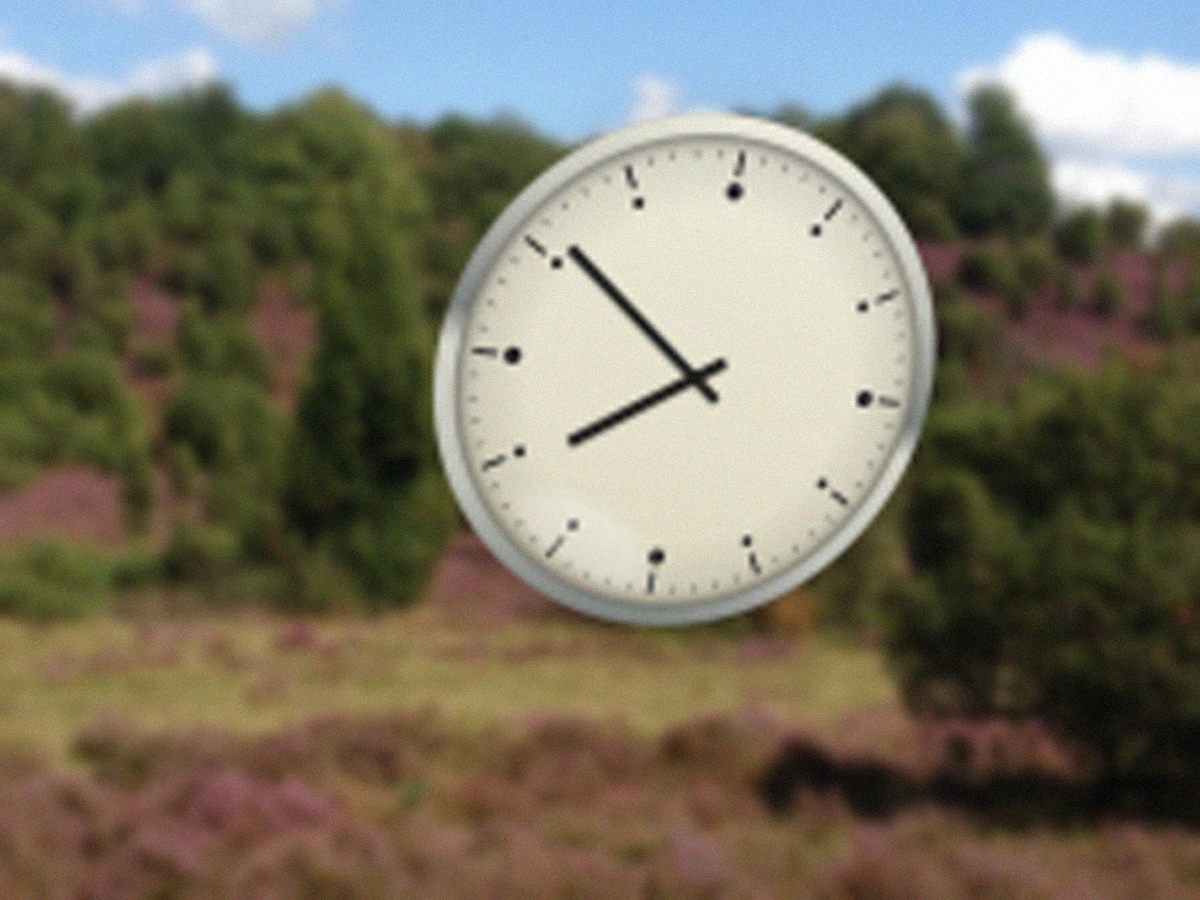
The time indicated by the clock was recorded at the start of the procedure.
7:51
